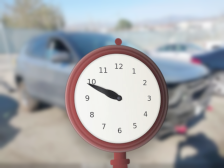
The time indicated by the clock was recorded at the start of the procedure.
9:49
